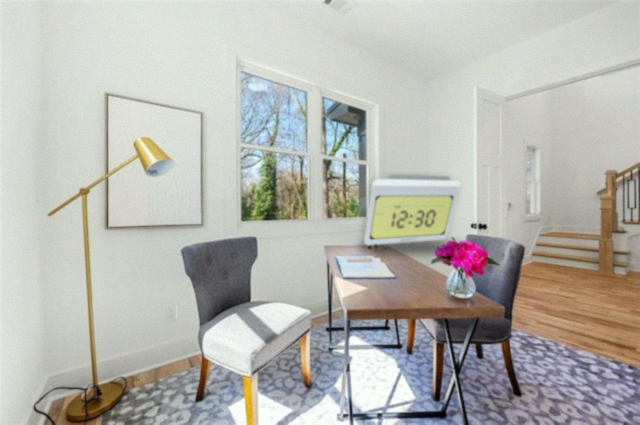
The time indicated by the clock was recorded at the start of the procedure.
12:30
